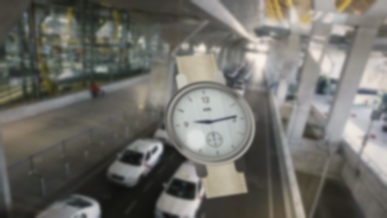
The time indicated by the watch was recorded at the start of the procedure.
9:14
